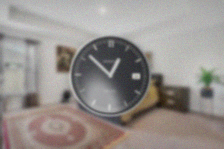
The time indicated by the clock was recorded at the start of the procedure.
12:52
